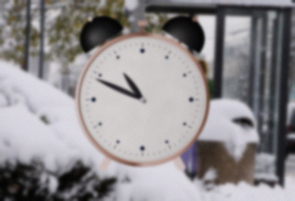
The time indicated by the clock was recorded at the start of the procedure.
10:49
